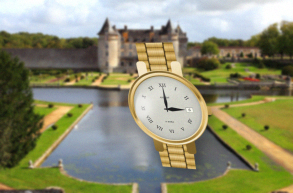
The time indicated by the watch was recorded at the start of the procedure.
3:00
